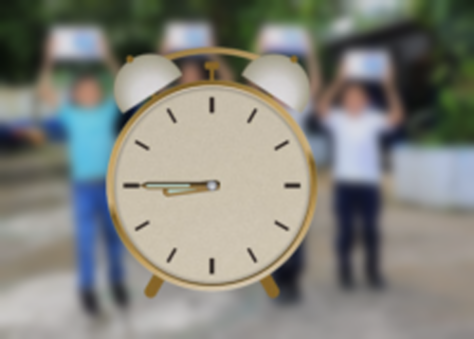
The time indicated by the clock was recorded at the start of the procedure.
8:45
